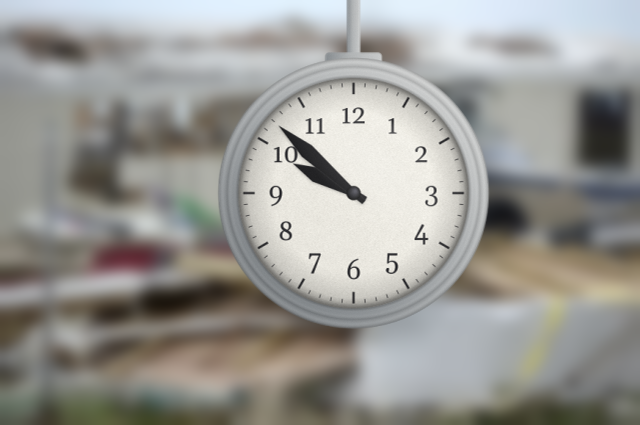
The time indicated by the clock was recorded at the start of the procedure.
9:52
